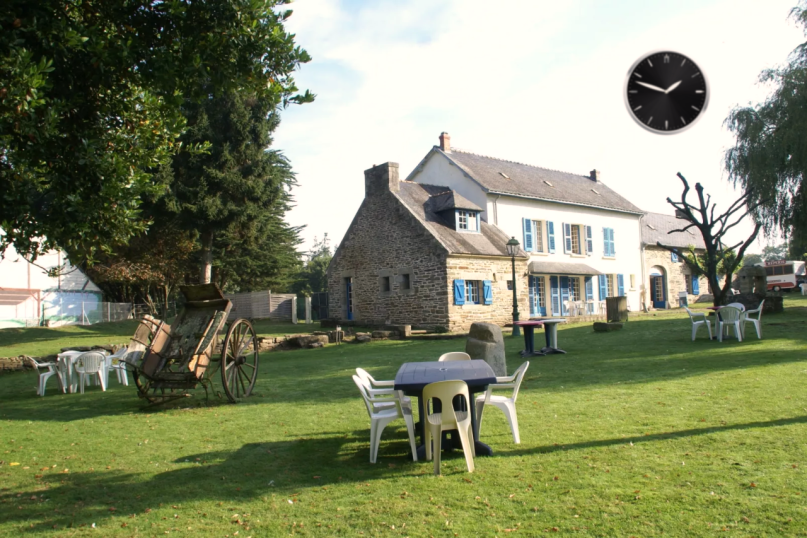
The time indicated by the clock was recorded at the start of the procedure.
1:48
